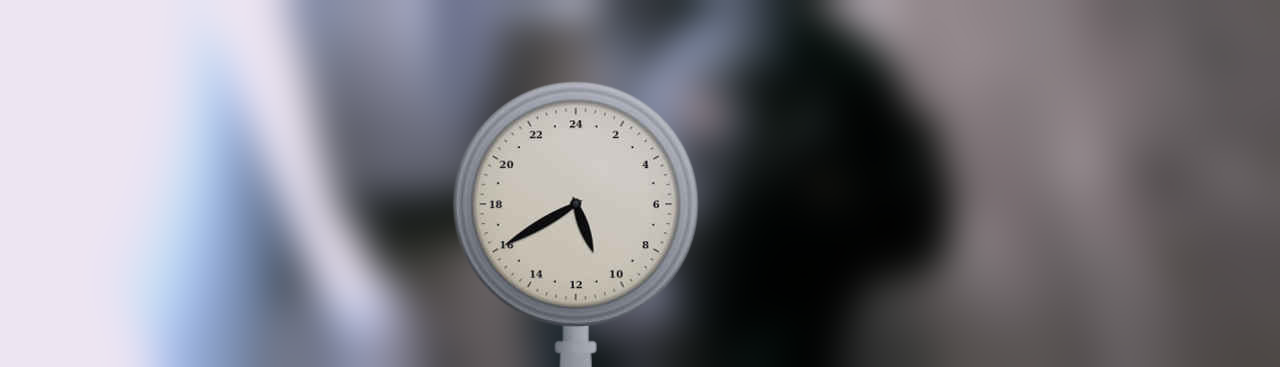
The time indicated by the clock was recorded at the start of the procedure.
10:40
